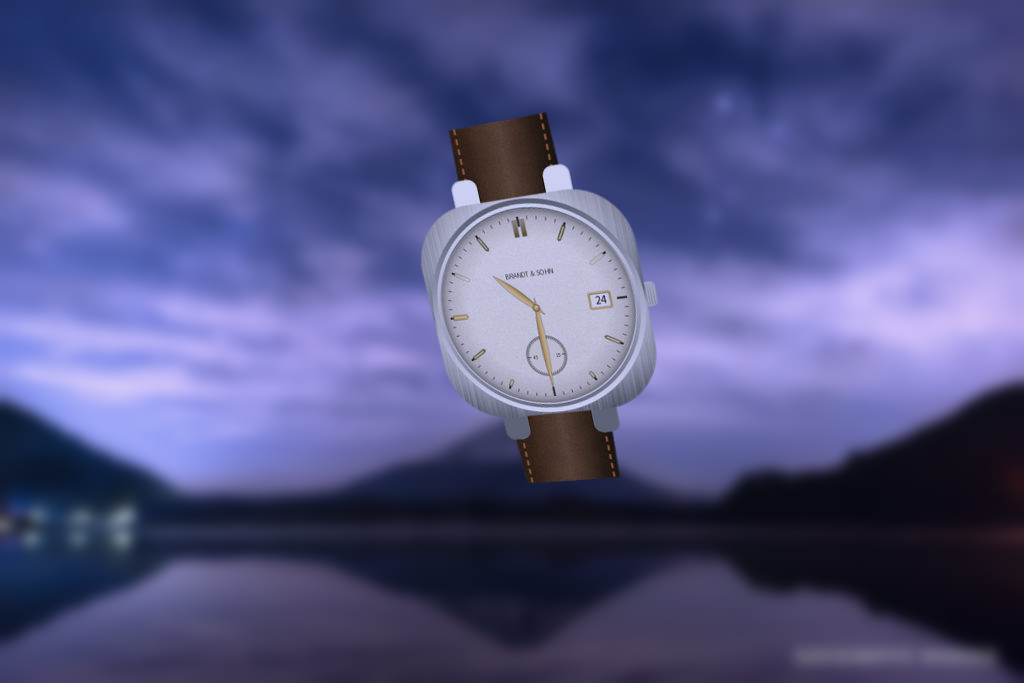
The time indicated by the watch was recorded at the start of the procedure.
10:30
